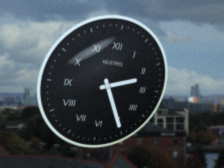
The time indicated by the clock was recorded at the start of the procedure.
2:25
